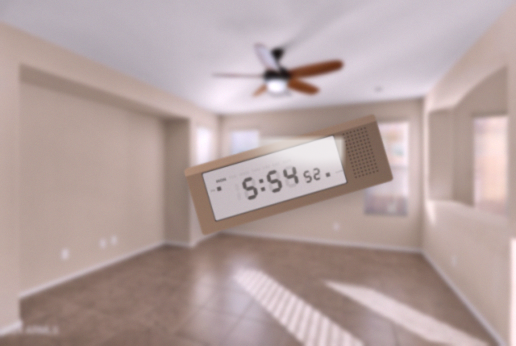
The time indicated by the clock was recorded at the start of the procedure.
5:54:52
